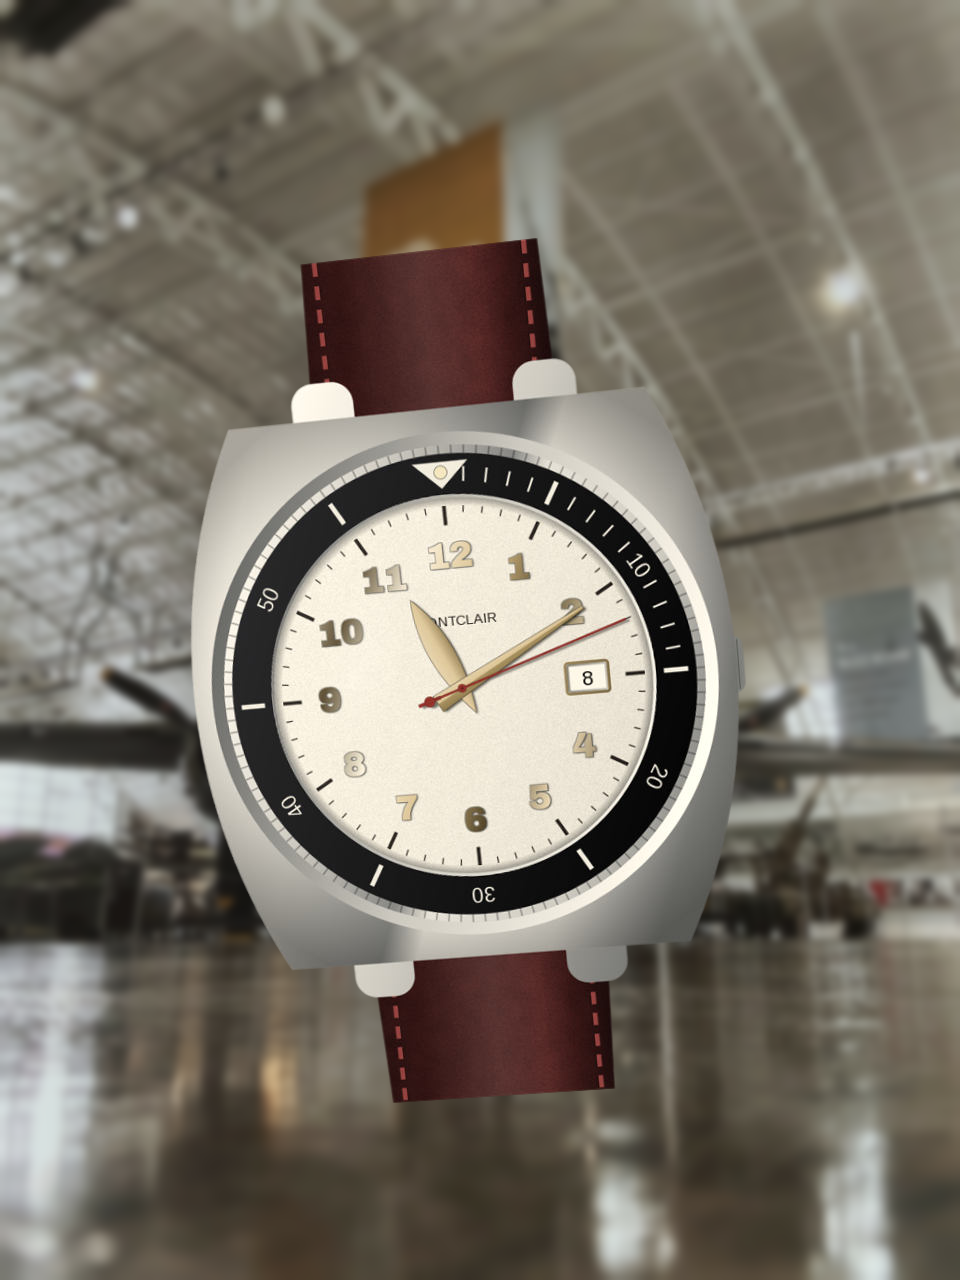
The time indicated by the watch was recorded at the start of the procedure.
11:10:12
